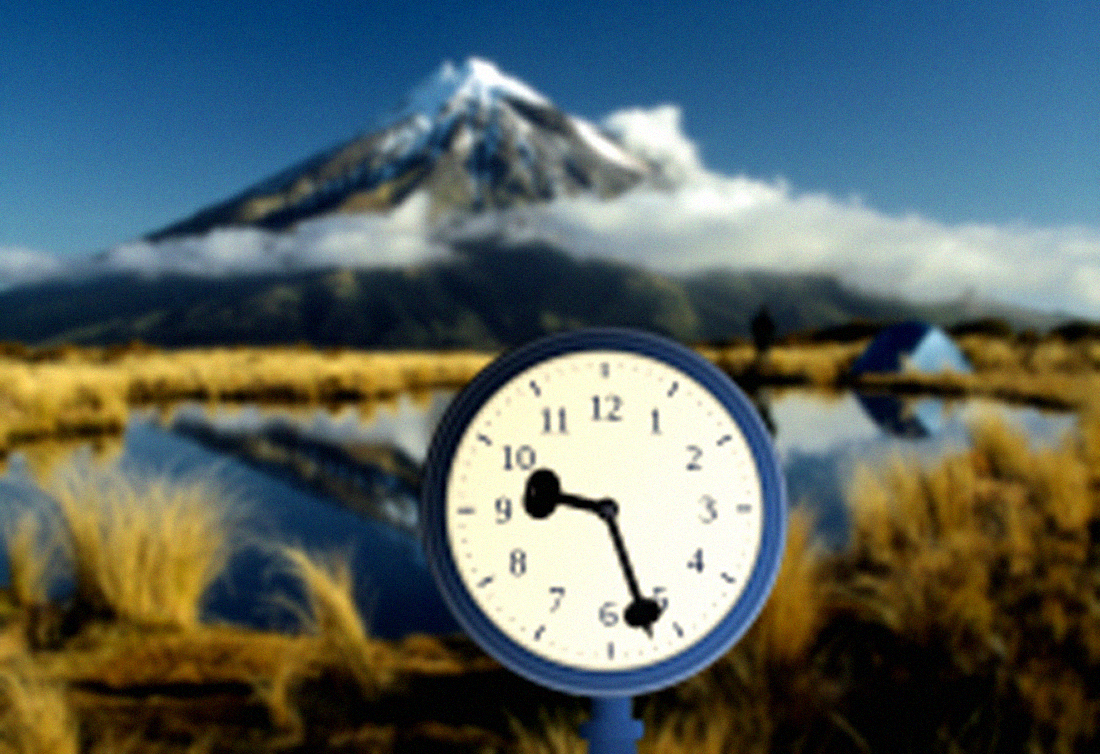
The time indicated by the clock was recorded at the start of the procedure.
9:27
